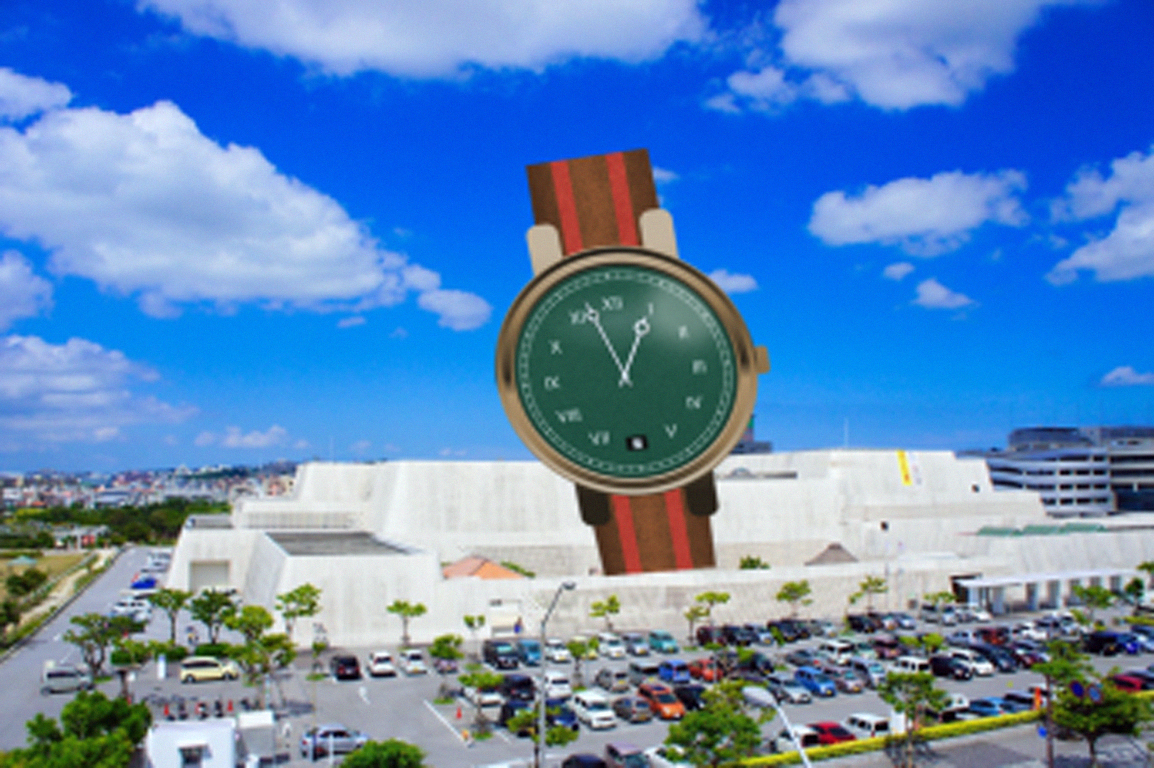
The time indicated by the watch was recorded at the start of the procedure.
12:57
